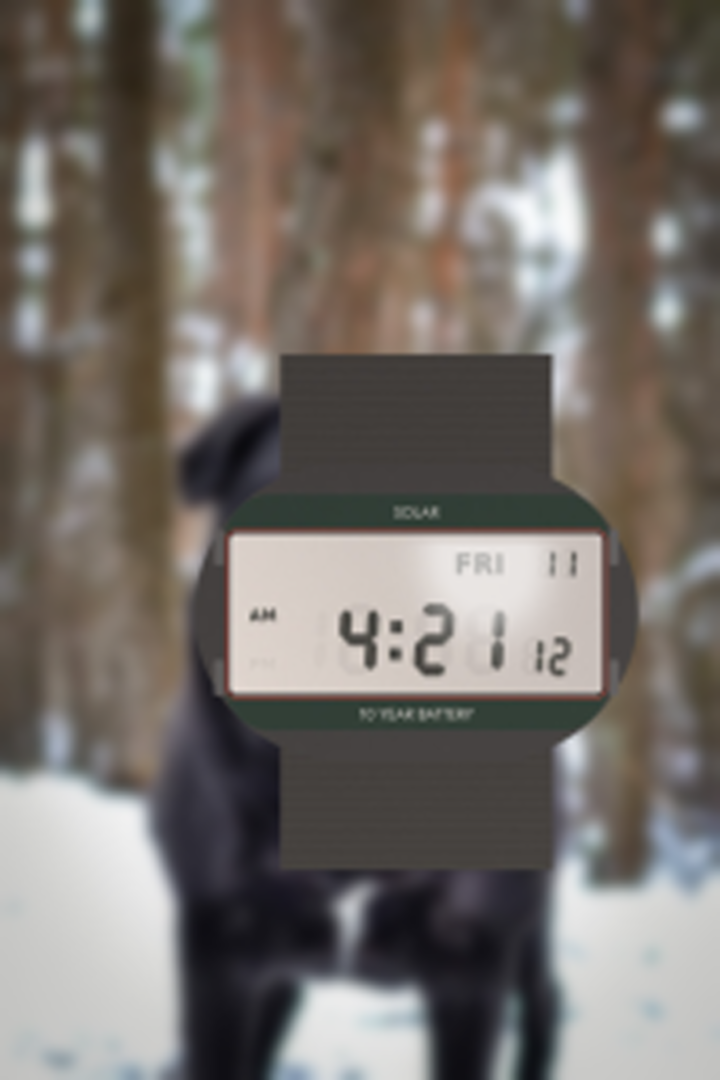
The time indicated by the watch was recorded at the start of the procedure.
4:21:12
